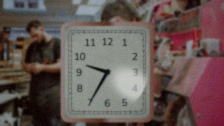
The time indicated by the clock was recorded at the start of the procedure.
9:35
